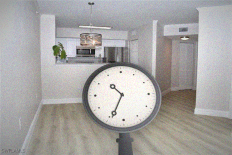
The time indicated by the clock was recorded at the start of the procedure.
10:34
